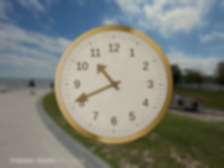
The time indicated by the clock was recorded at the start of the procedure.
10:41
